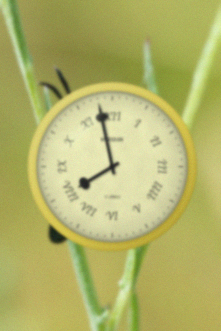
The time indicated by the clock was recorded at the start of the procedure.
7:58
